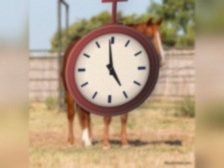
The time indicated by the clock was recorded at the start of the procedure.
4:59
